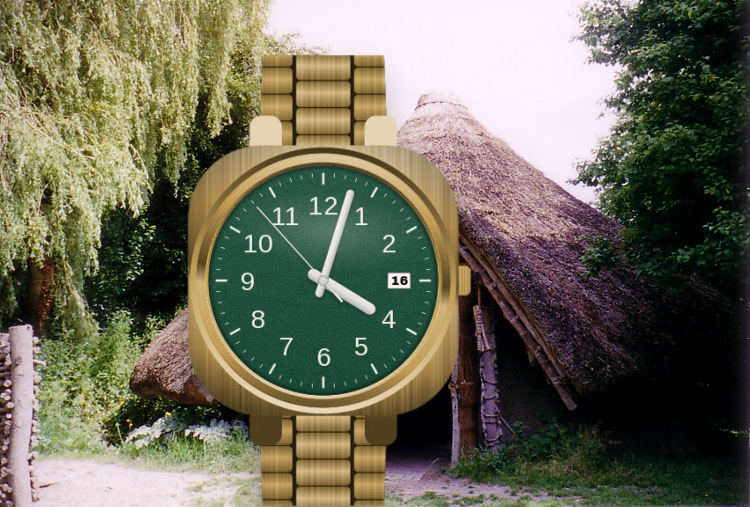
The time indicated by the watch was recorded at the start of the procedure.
4:02:53
